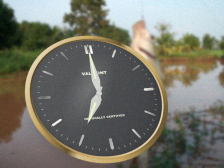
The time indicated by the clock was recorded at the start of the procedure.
7:00
